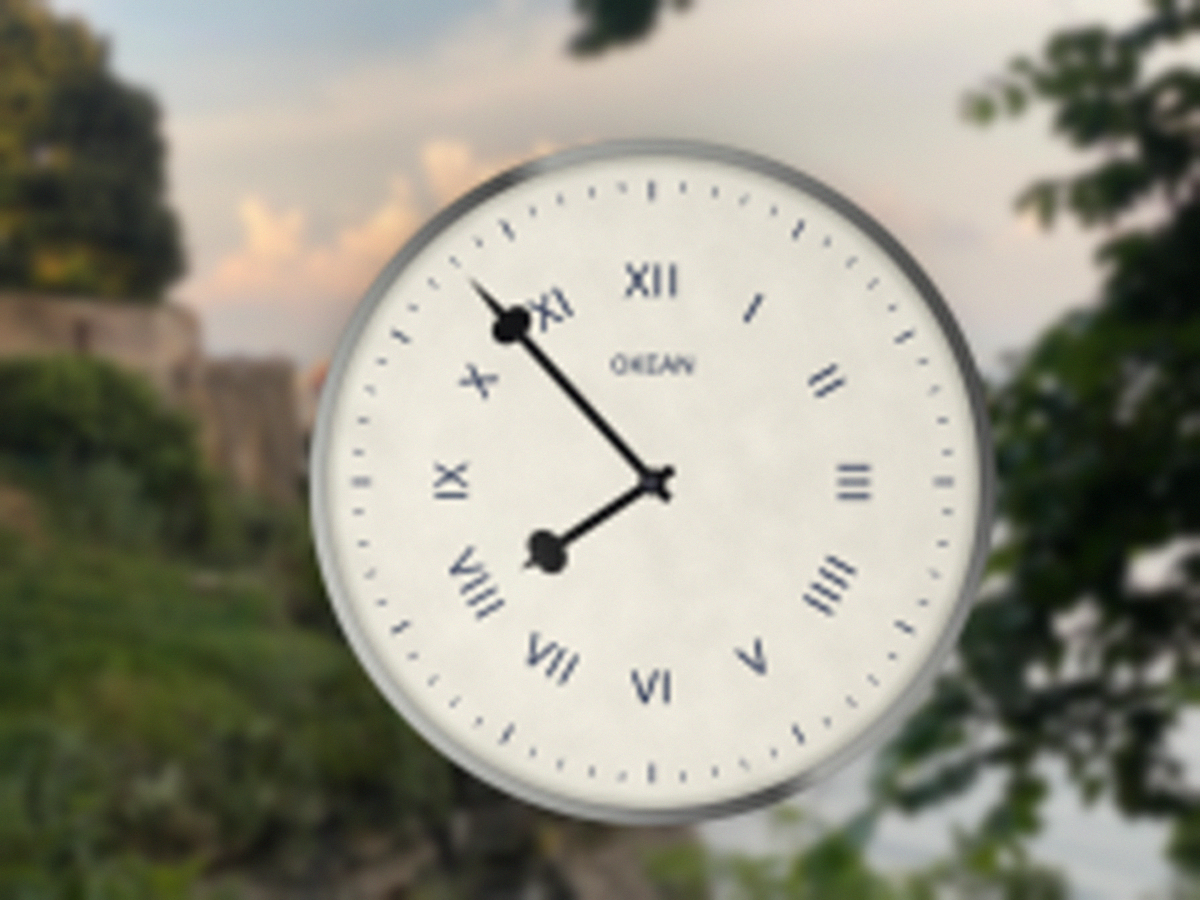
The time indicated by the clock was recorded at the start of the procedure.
7:53
